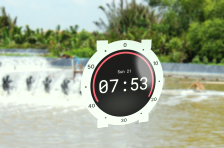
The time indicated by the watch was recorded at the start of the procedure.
7:53
